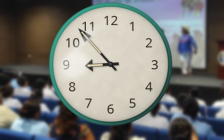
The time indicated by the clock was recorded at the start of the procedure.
8:53
